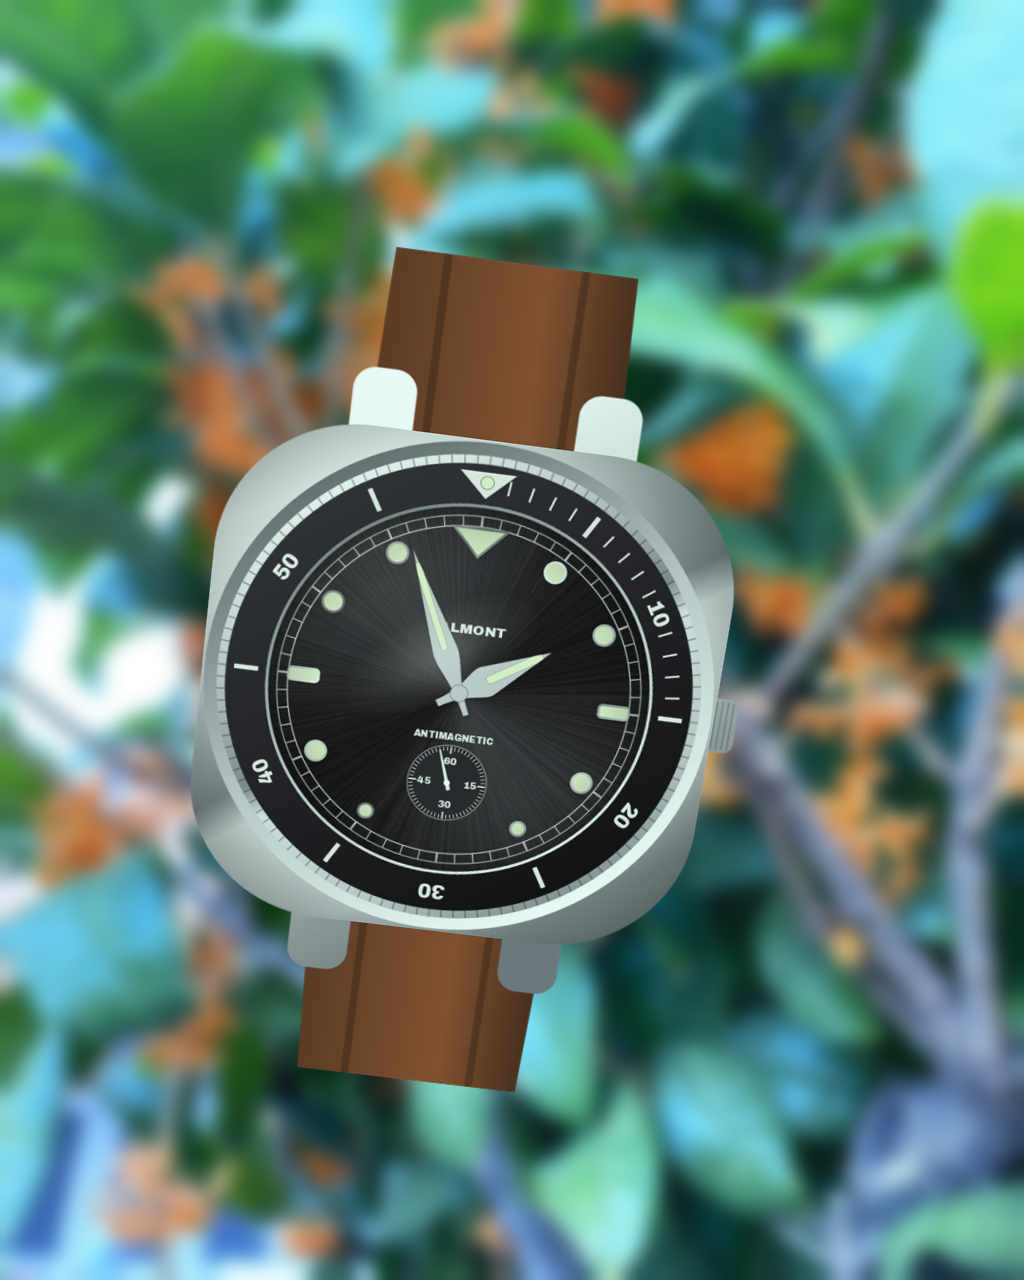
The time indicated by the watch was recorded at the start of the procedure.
1:55:57
